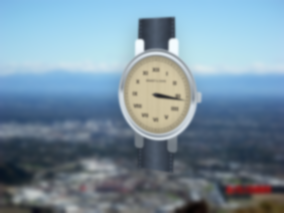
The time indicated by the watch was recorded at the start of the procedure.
3:16
